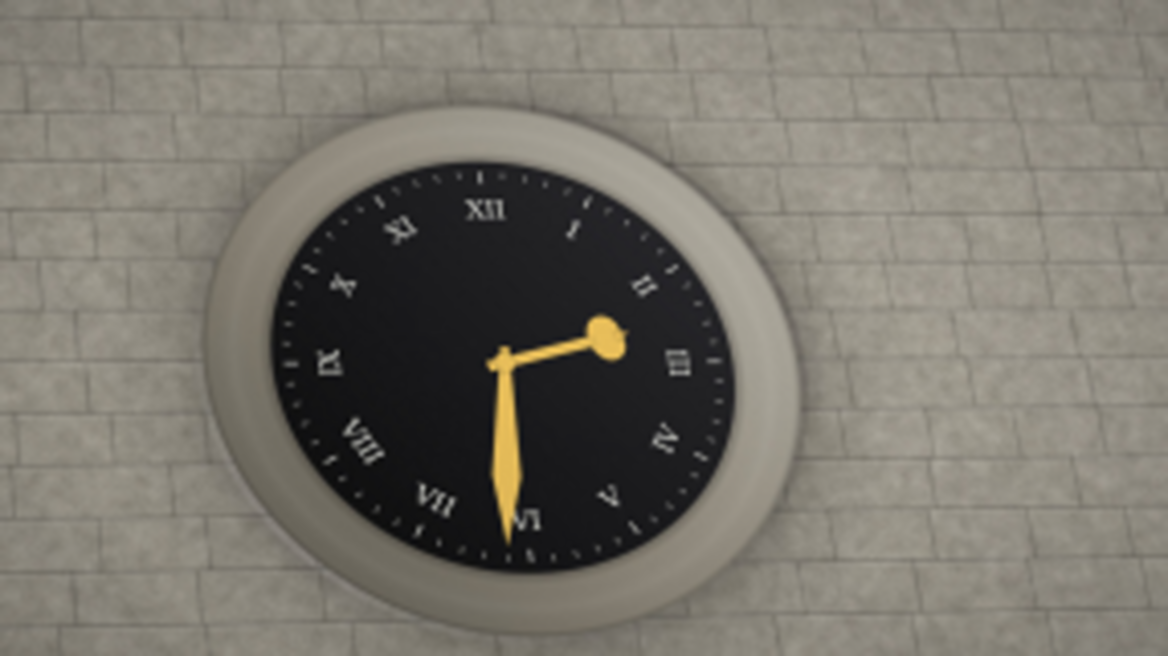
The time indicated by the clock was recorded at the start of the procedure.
2:31
